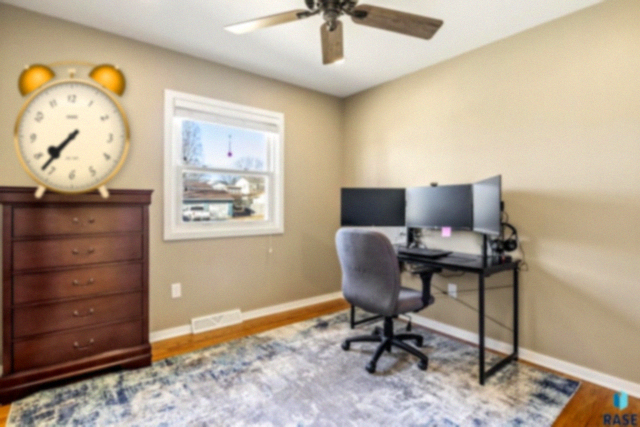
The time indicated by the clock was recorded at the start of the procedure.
7:37
